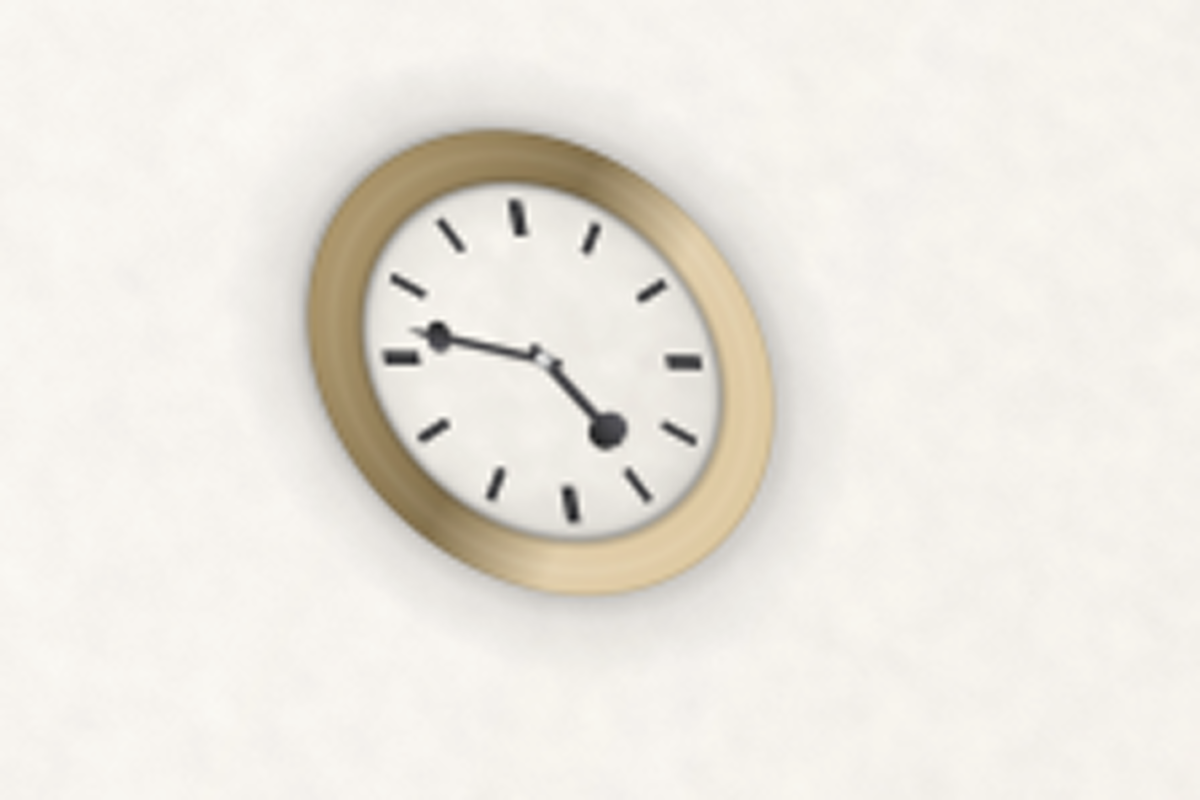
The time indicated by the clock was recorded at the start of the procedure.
4:47
